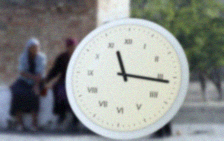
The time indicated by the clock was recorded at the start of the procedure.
11:16
